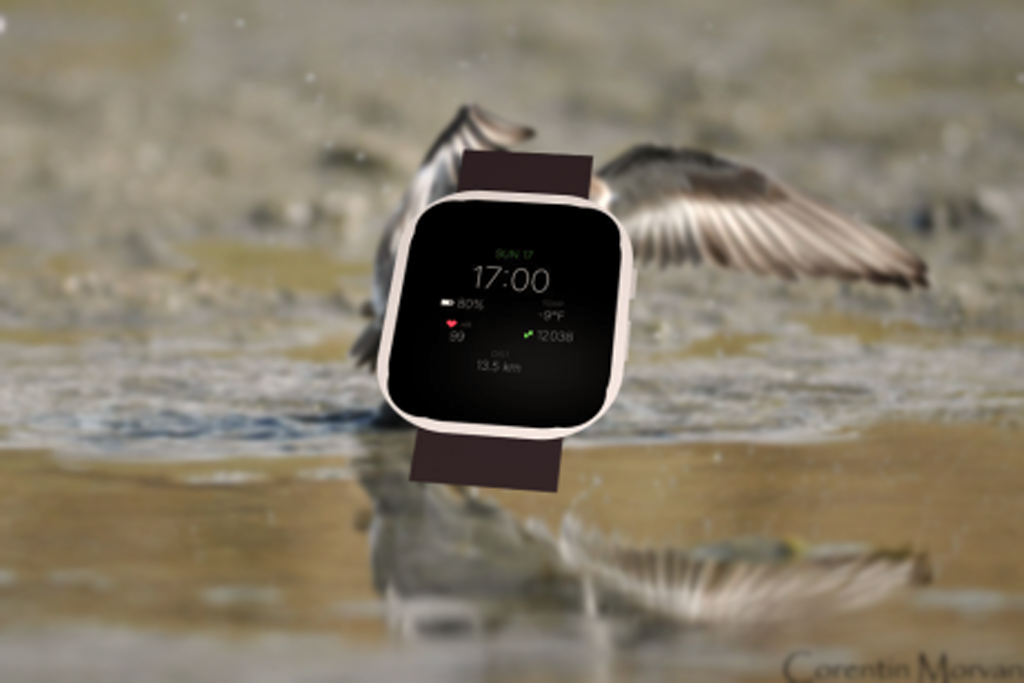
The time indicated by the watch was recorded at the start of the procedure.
17:00
